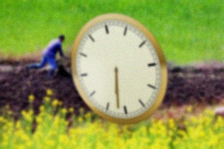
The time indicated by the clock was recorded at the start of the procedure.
6:32
